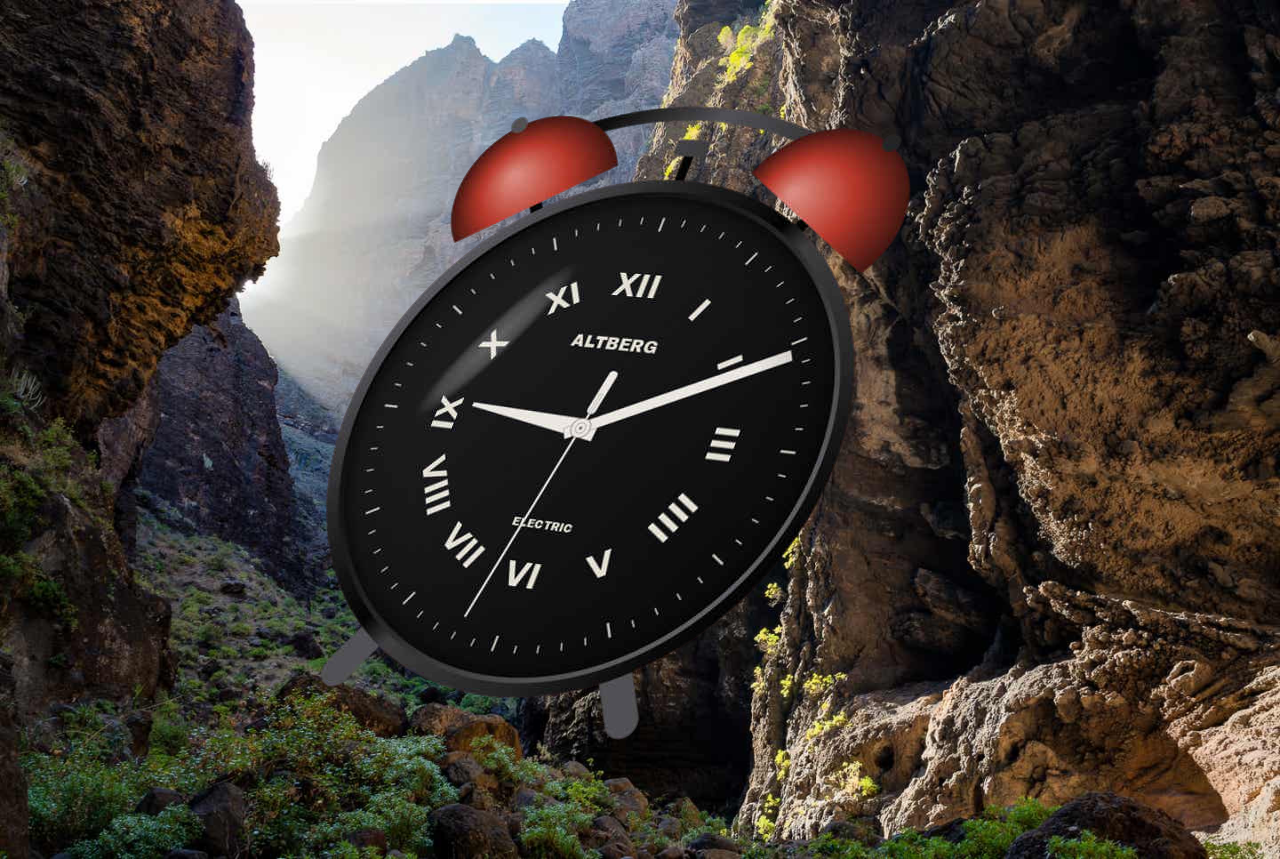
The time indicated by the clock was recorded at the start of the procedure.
9:10:32
